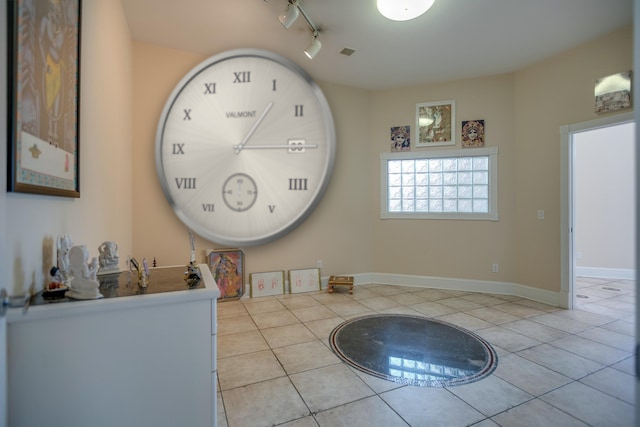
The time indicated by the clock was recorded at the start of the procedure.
1:15
